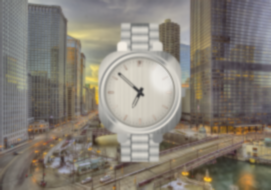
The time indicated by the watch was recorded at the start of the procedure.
6:52
